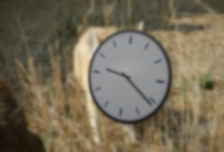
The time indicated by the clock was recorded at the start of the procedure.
9:21
